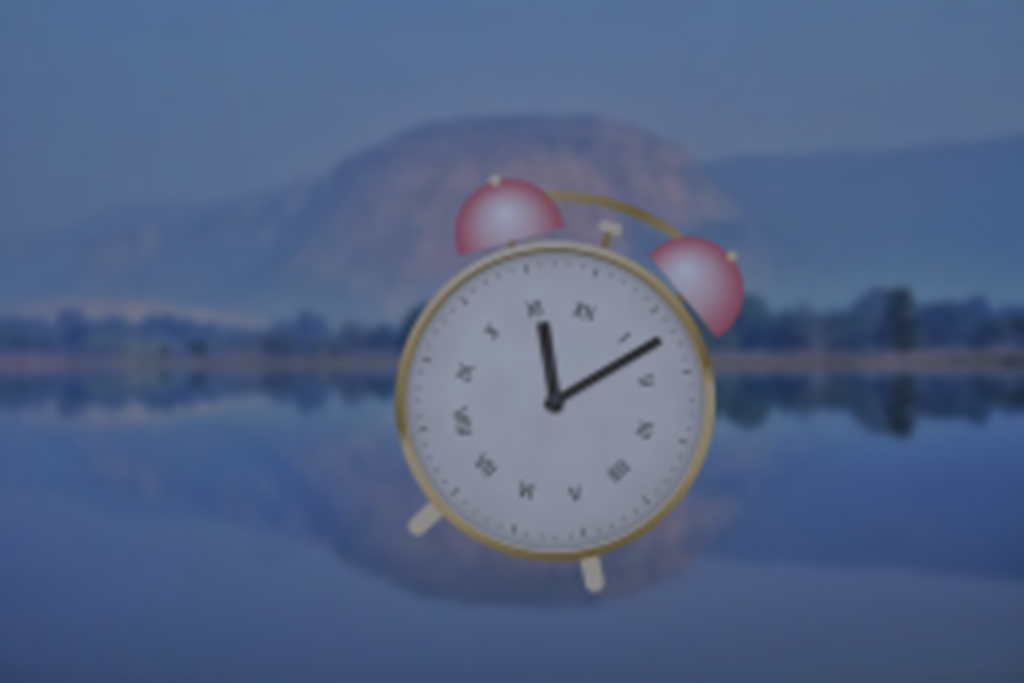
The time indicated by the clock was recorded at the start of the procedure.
11:07
